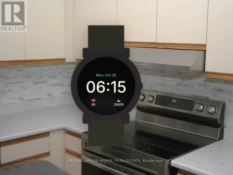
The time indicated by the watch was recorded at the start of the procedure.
6:15
